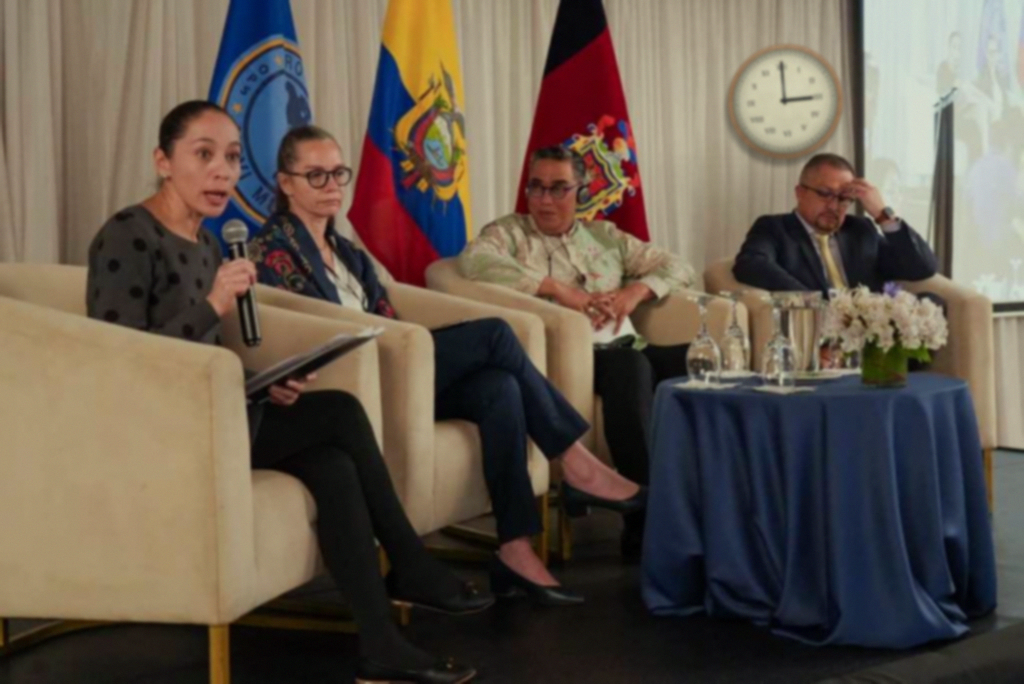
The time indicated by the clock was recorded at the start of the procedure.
3:00
